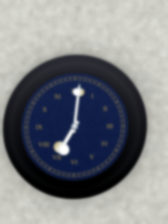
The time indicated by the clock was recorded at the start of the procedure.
7:01
